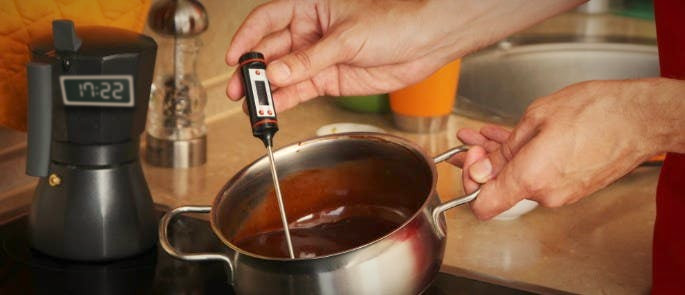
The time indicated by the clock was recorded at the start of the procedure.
17:22
